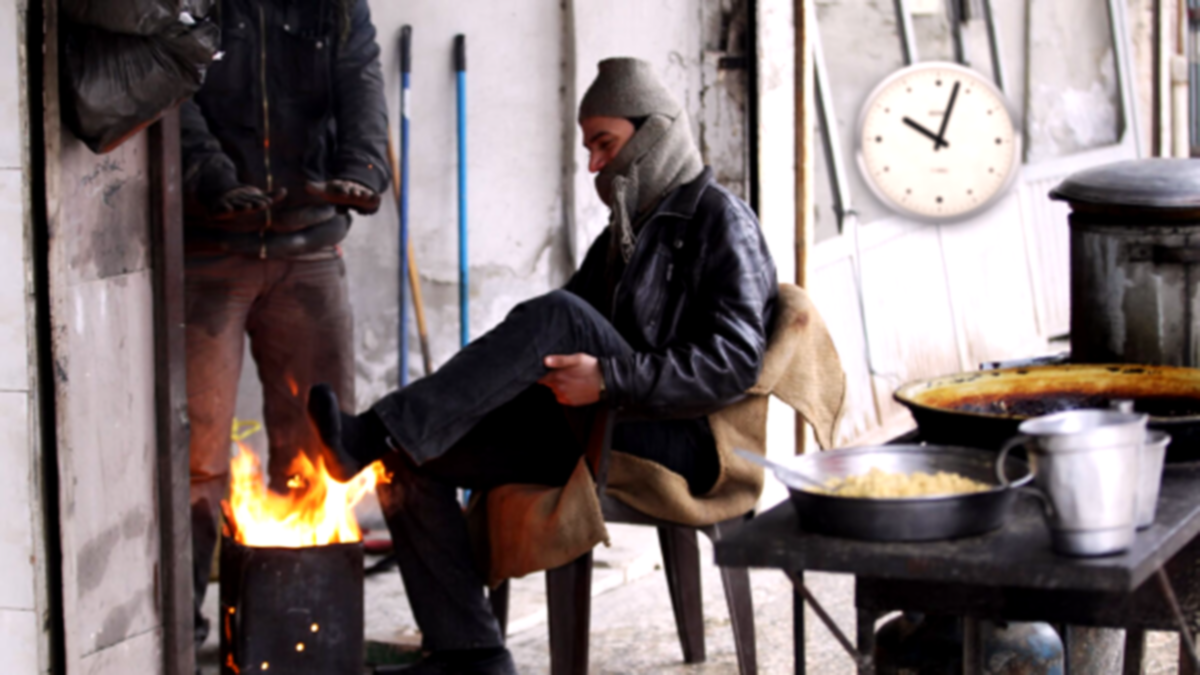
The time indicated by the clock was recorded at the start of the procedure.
10:03
